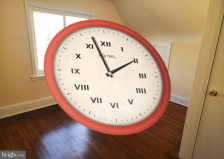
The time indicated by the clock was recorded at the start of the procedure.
1:57
